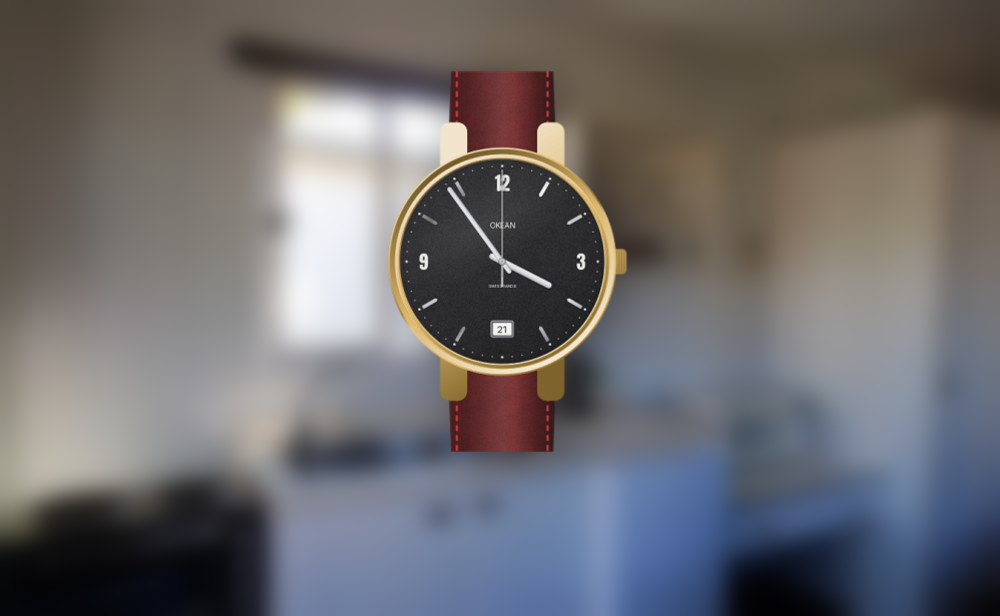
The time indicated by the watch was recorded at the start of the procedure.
3:54:00
